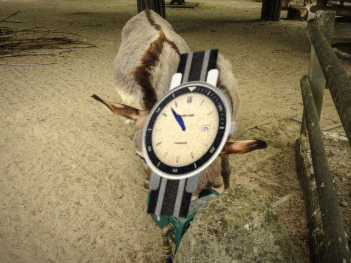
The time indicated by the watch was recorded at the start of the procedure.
10:53
